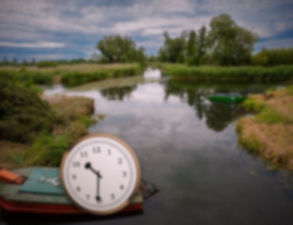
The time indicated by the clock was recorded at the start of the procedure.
10:31
